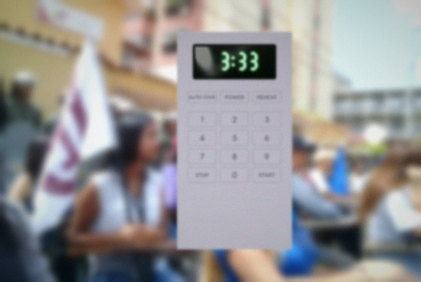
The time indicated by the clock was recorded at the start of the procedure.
3:33
